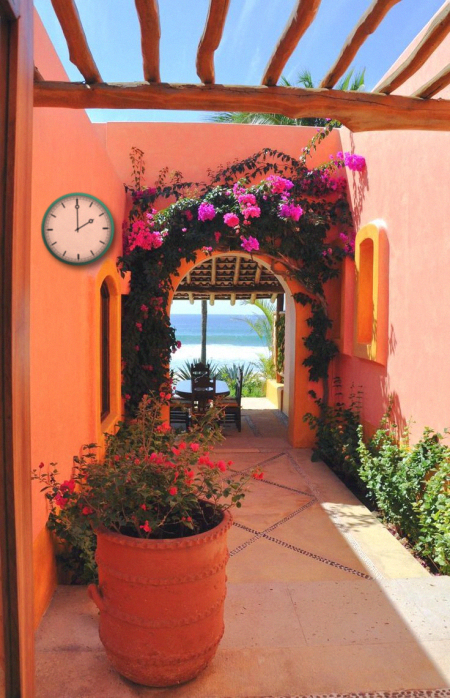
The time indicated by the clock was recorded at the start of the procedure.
2:00
